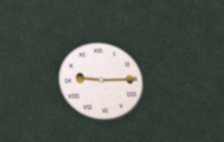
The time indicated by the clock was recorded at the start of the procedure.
9:15
